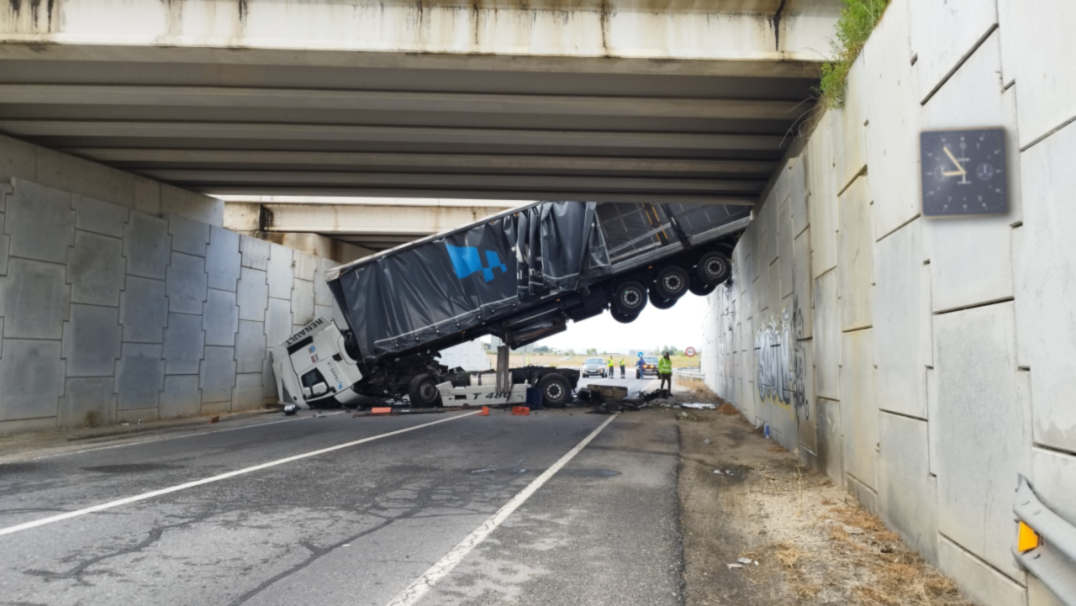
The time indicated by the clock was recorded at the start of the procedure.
8:54
